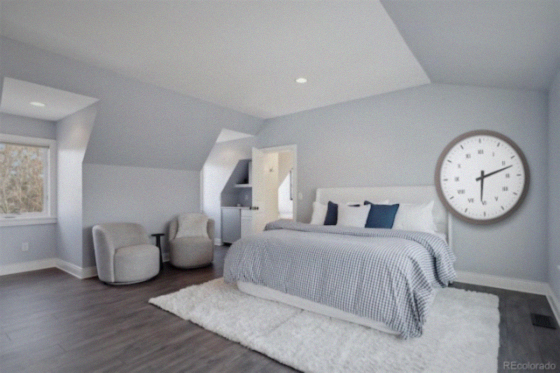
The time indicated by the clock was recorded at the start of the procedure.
6:12
